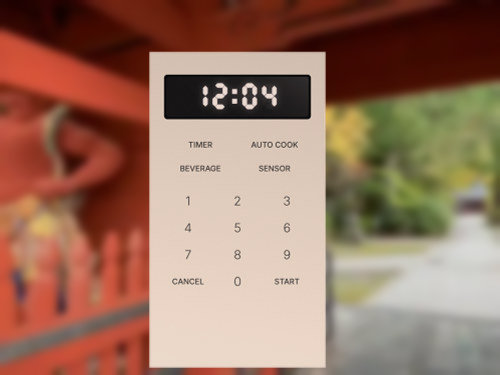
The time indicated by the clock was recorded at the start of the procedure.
12:04
